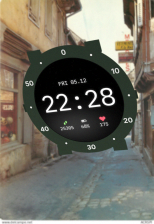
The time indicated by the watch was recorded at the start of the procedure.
22:28
